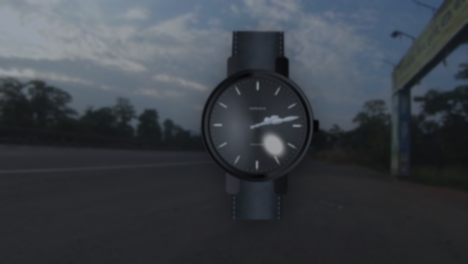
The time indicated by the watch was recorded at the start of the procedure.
2:13
